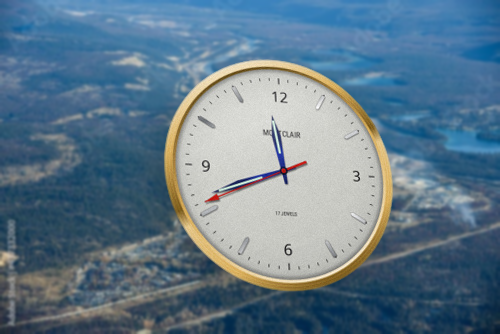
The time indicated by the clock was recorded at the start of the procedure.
11:41:41
